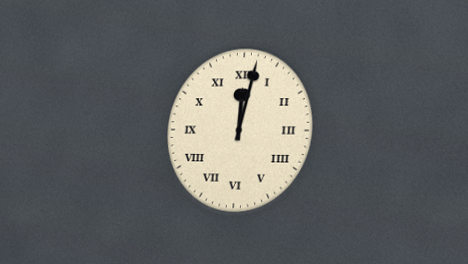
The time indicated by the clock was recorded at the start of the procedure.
12:02
